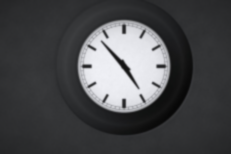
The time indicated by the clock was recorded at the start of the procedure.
4:53
